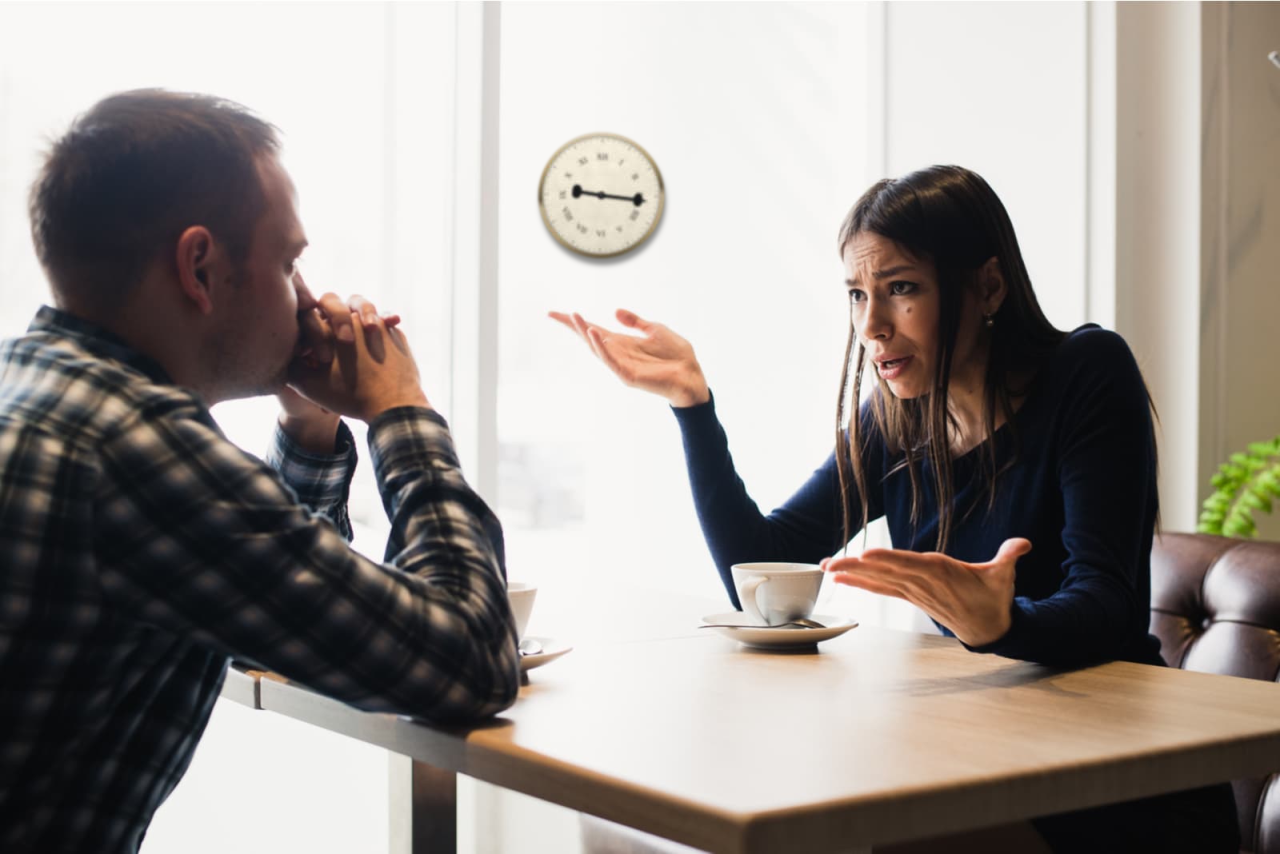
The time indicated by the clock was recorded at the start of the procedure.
9:16
